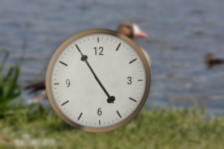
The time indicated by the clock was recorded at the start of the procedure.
4:55
